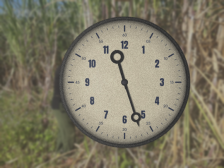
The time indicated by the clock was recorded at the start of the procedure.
11:27
